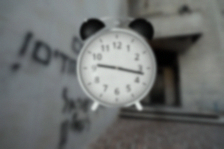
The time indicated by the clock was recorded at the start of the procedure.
9:17
